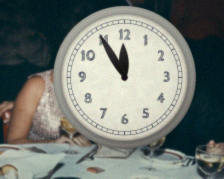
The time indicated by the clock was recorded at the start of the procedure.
11:55
